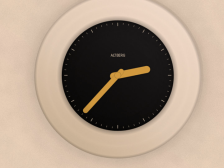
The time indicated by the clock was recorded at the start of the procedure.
2:37
